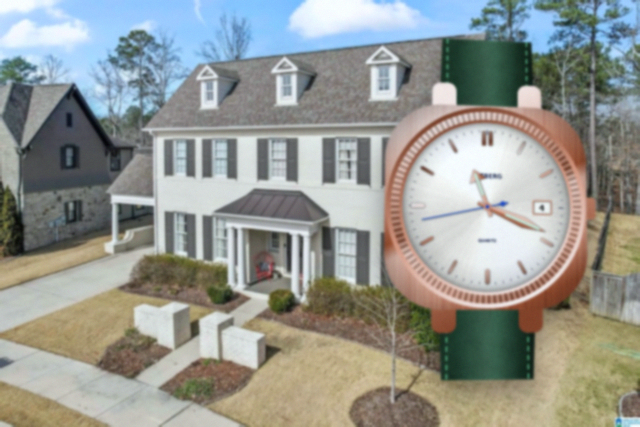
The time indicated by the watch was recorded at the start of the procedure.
11:18:43
